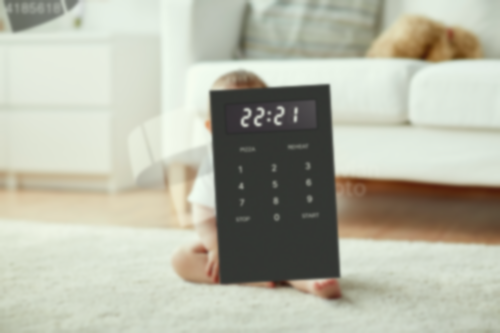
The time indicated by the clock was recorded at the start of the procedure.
22:21
